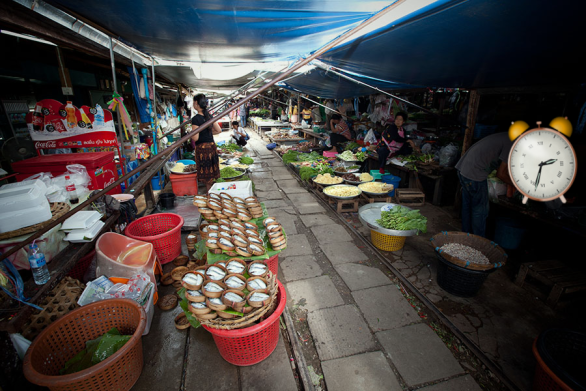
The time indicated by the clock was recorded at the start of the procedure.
2:33
